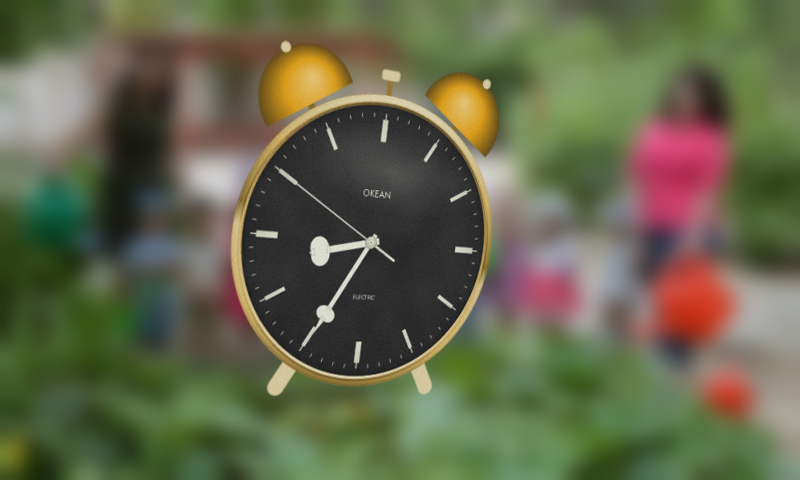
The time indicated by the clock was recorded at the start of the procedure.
8:34:50
